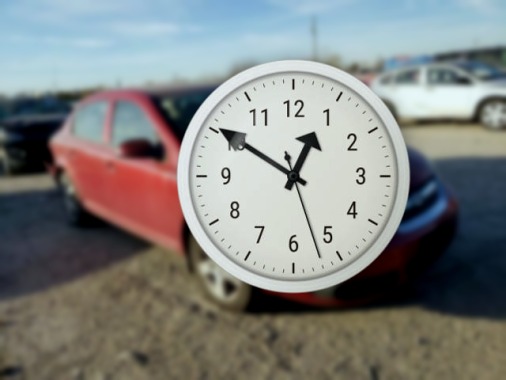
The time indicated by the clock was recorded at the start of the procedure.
12:50:27
